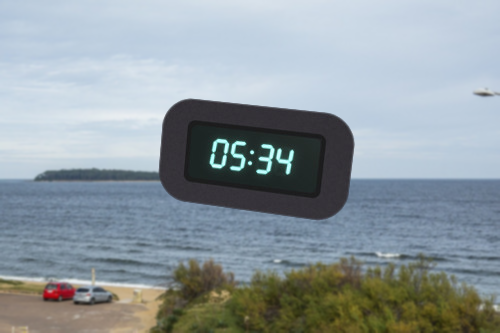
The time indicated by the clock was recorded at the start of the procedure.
5:34
